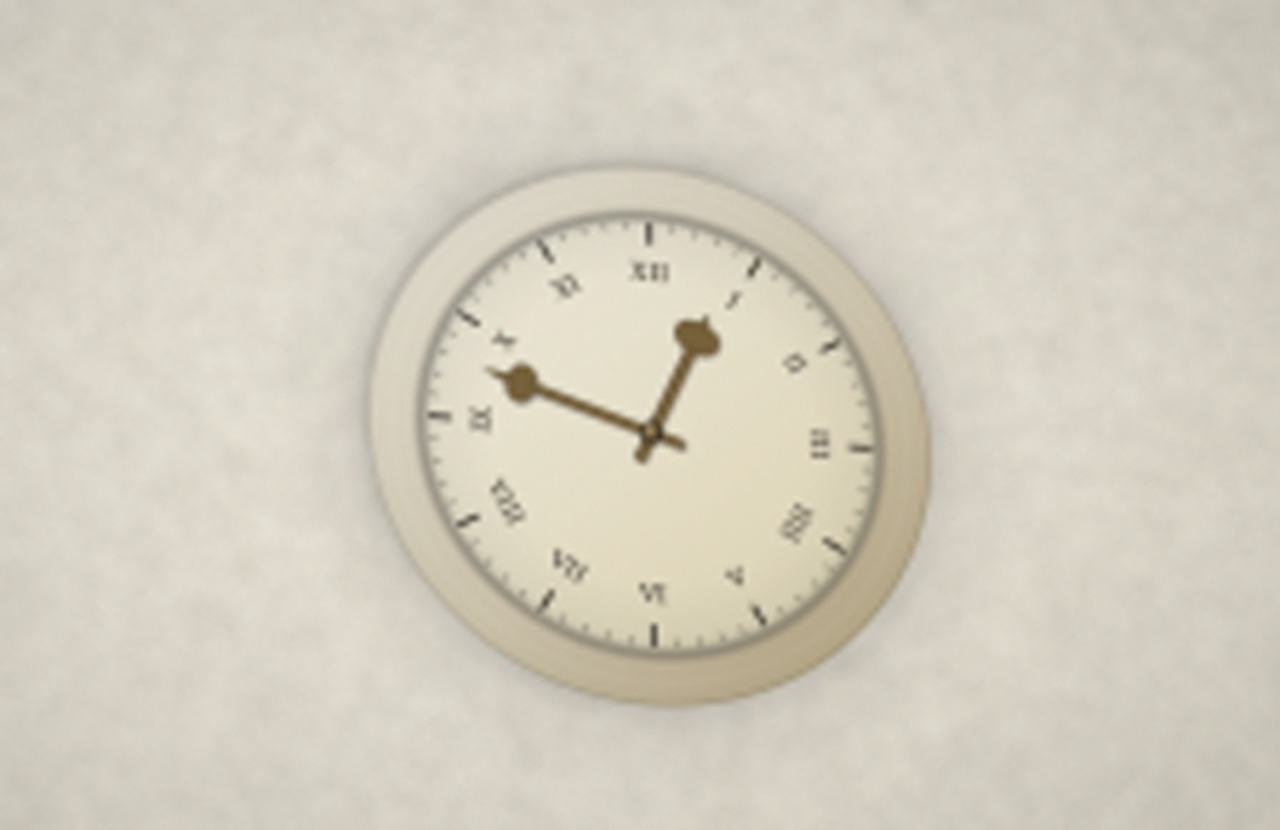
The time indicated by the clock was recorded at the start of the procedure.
12:48
